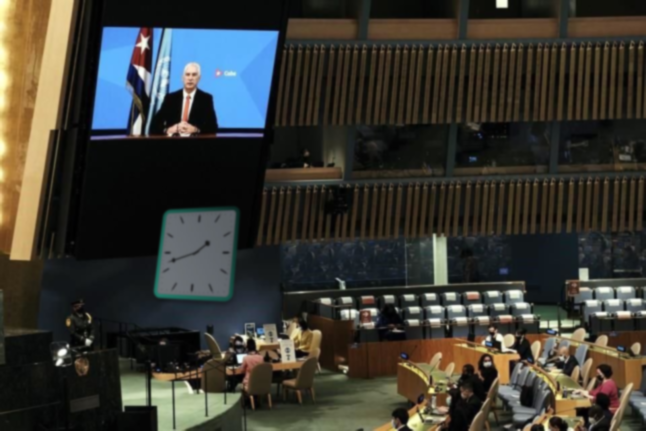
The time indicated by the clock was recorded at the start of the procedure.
1:42
